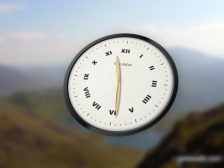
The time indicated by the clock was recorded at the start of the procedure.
11:29
